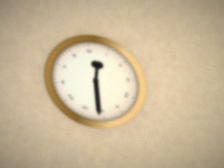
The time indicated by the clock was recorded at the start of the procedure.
12:31
